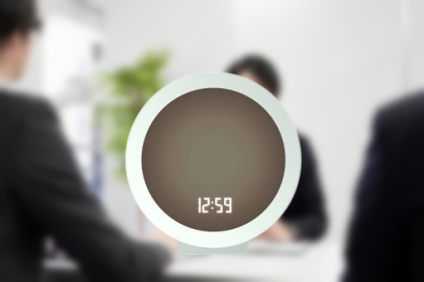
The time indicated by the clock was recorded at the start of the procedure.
12:59
